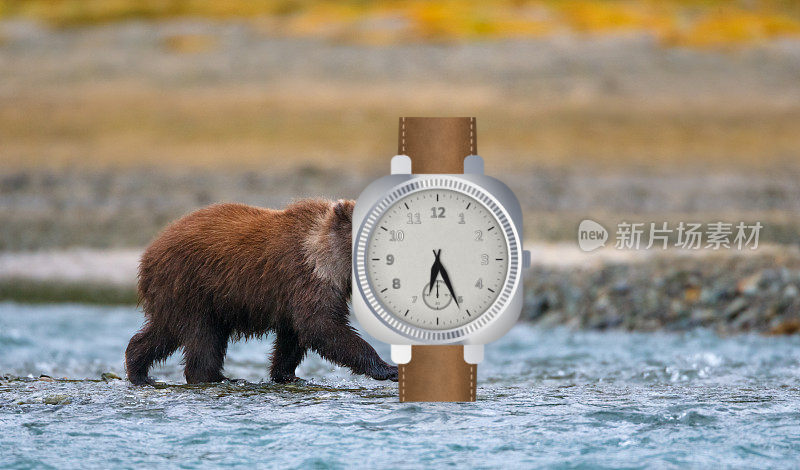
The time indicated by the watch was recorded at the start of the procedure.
6:26
